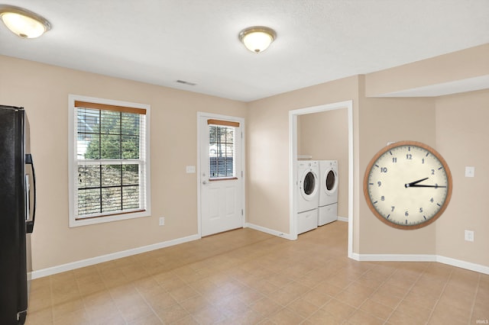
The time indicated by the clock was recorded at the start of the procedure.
2:15
